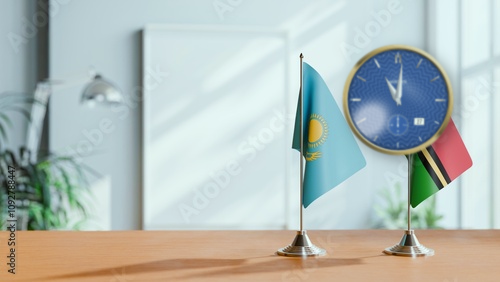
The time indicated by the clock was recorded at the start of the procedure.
11:01
